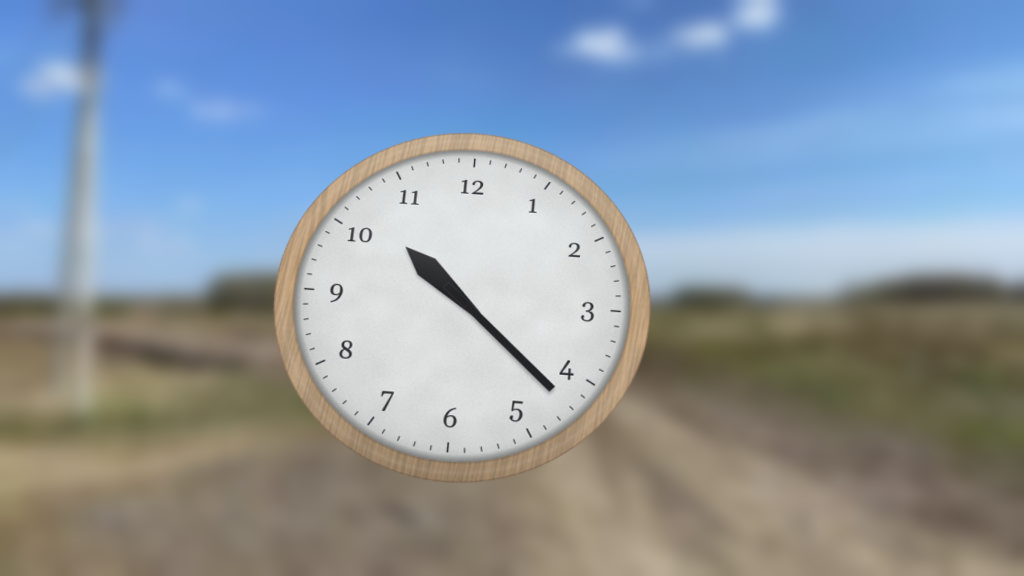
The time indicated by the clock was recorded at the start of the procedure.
10:22
